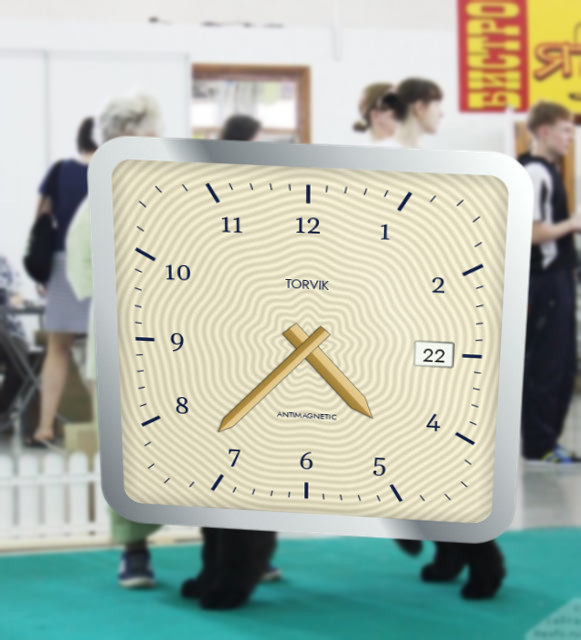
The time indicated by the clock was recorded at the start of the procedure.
4:37
